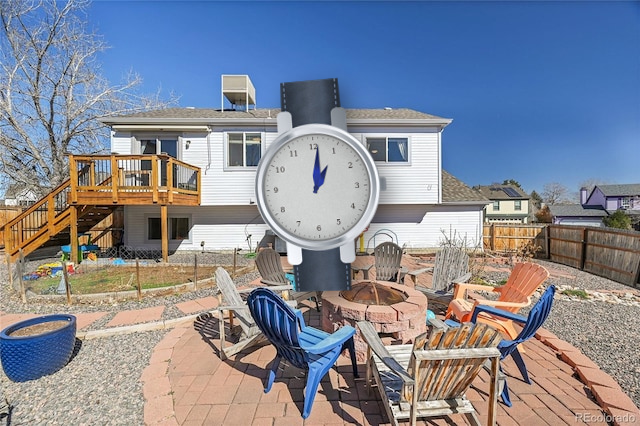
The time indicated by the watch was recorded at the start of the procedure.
1:01
